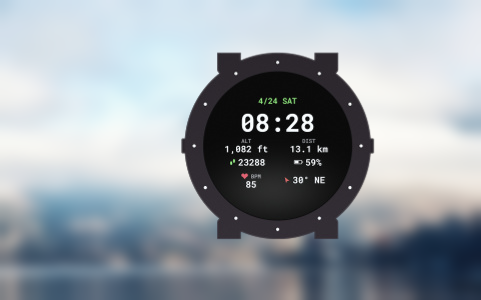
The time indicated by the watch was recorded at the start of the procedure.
8:28
